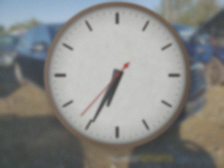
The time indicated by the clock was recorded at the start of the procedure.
6:34:37
